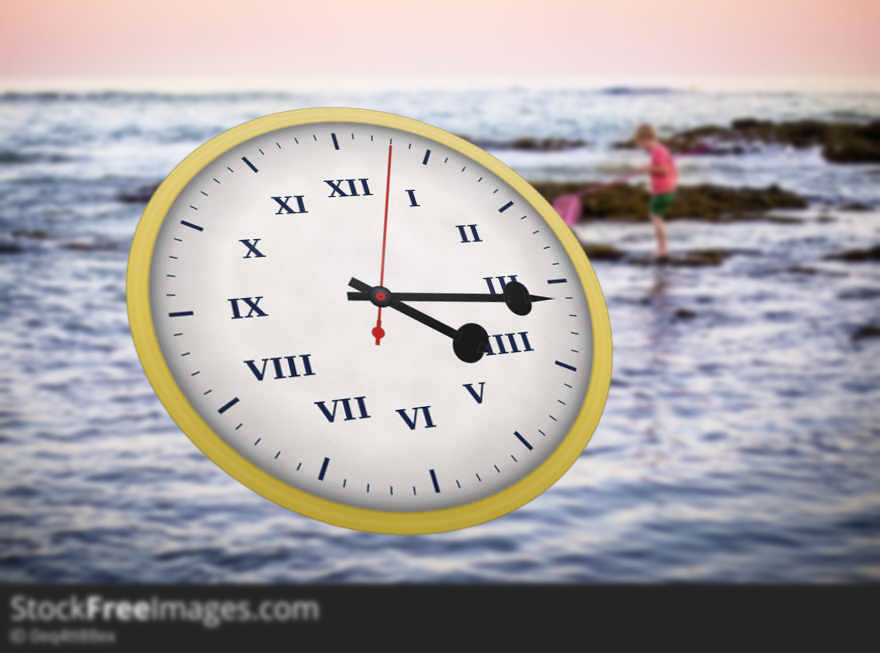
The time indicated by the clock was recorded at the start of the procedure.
4:16:03
